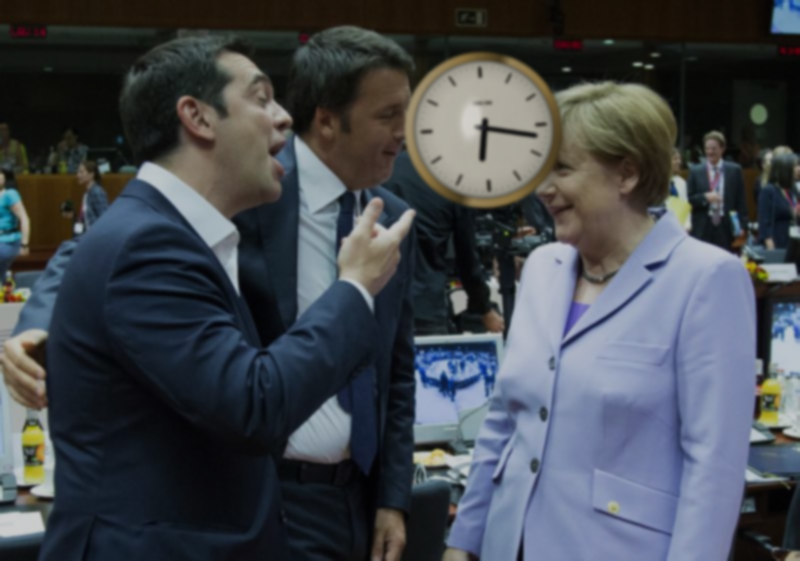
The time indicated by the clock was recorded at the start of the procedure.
6:17
